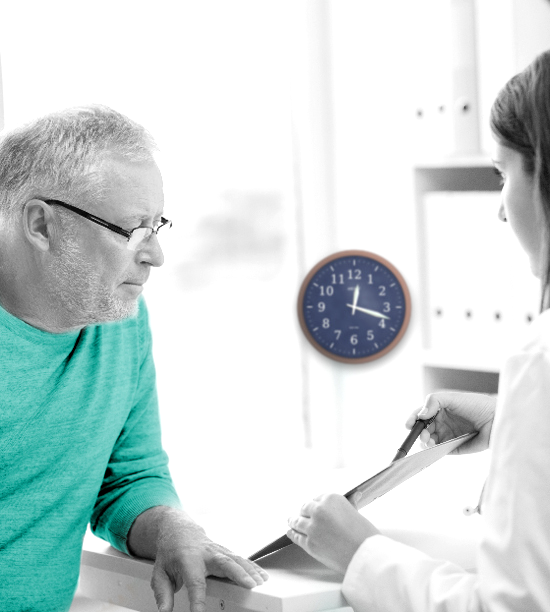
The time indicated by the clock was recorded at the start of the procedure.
12:18
